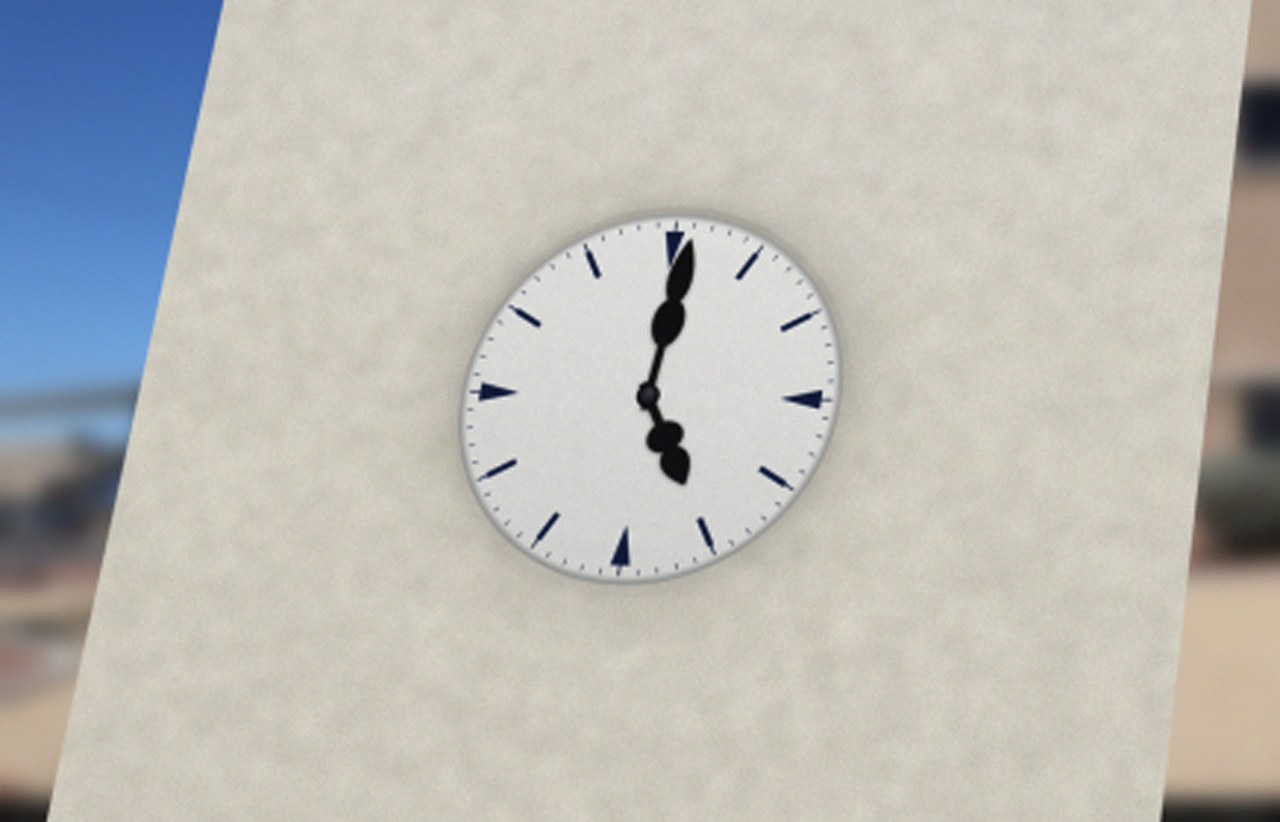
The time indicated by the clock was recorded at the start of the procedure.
5:01
